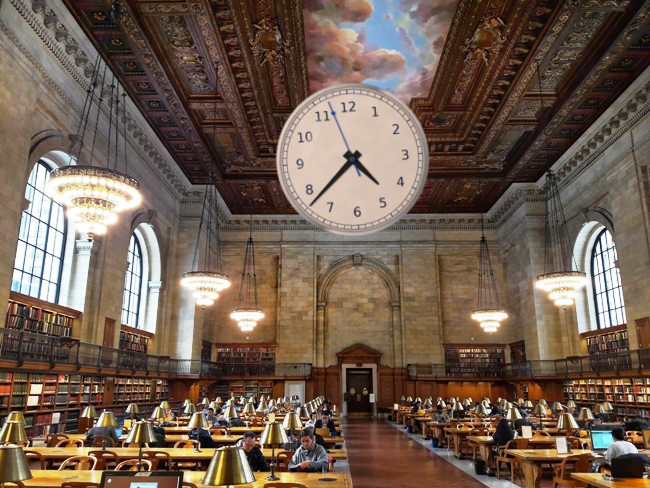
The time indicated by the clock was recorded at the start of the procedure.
4:37:57
